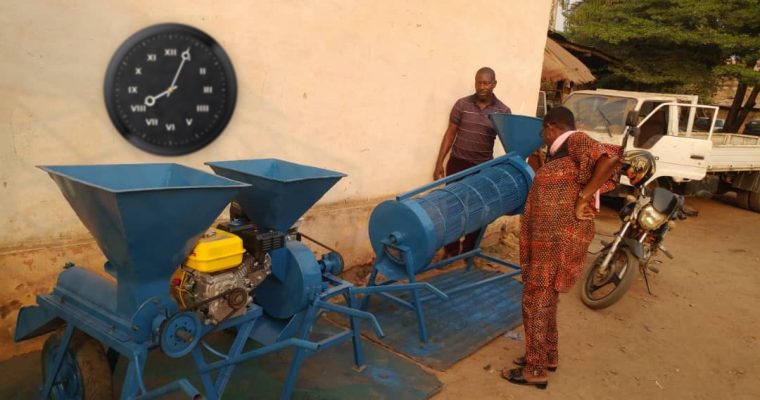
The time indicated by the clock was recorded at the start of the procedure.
8:04
